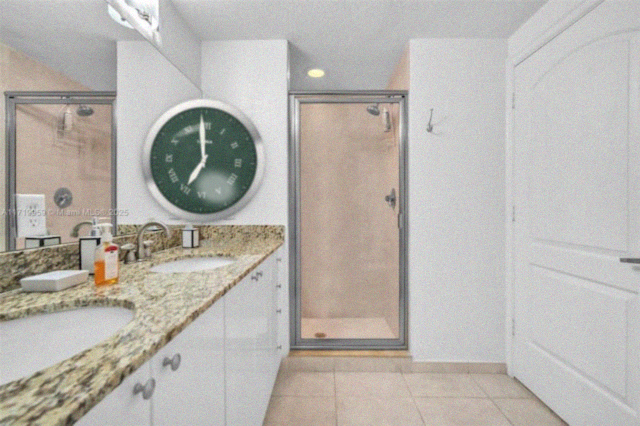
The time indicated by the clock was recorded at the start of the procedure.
6:59
